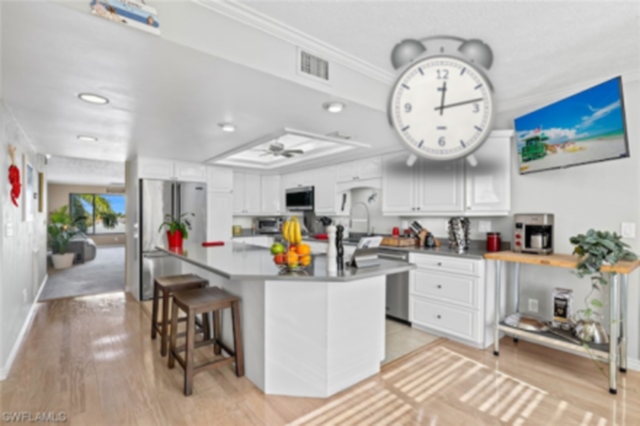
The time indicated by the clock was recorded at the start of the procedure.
12:13
